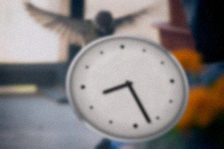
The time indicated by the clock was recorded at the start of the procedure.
8:27
